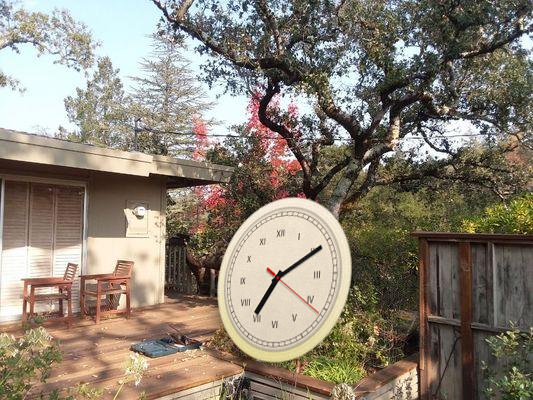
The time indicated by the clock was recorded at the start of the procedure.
7:10:21
